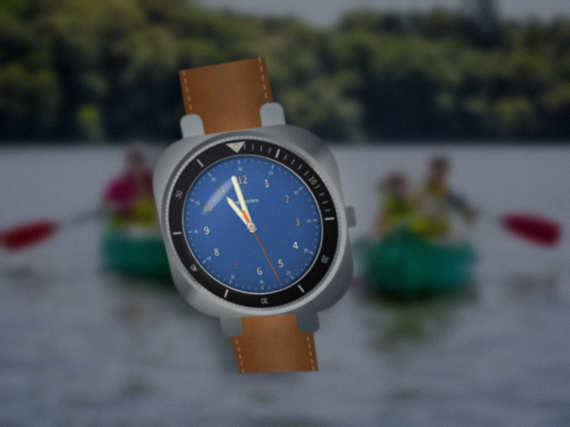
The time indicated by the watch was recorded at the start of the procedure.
10:58:27
